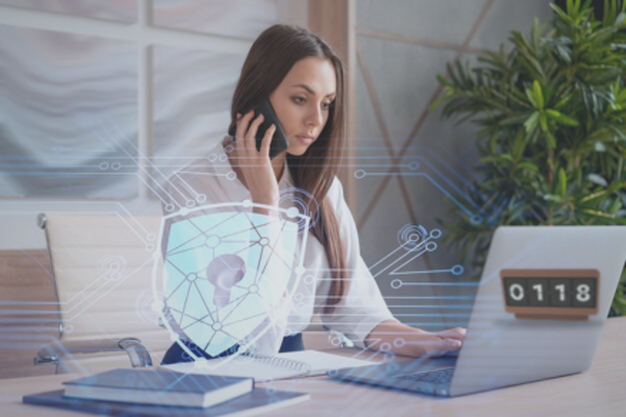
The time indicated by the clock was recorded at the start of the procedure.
1:18
